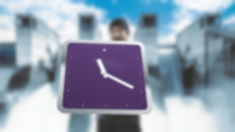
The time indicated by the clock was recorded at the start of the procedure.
11:20
